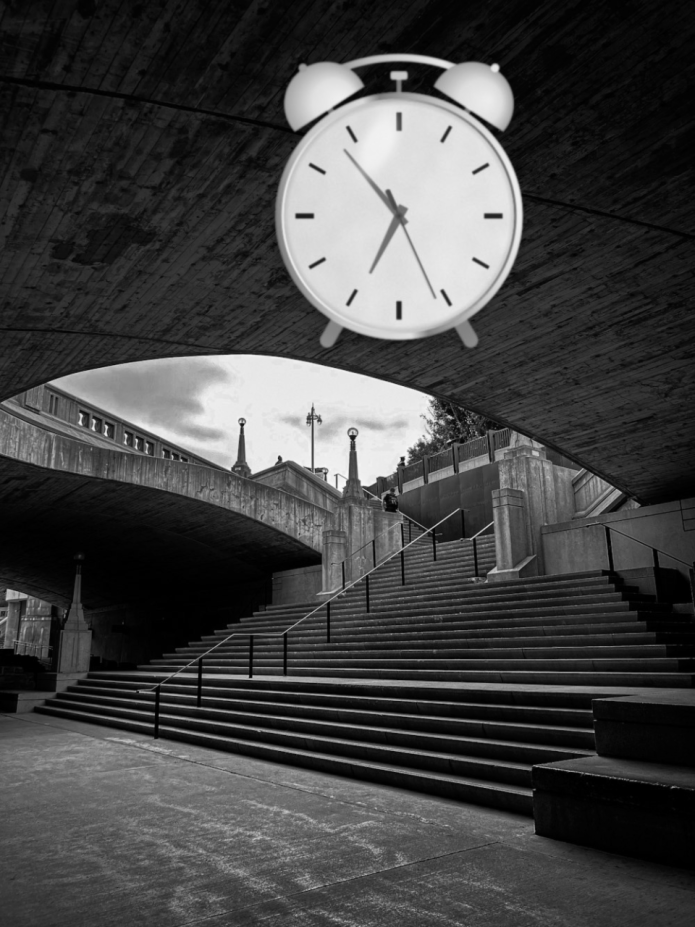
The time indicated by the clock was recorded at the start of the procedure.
6:53:26
